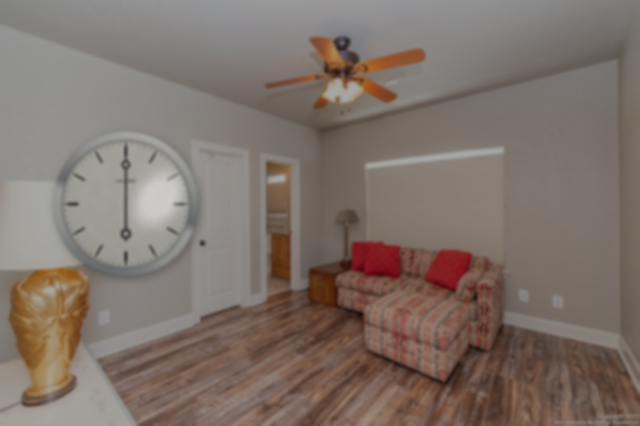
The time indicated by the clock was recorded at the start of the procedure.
6:00
